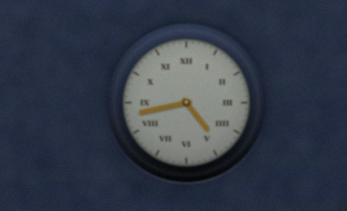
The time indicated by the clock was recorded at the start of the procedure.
4:43
